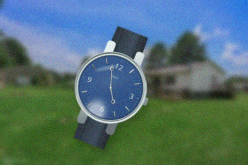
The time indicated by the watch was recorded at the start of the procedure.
4:57
